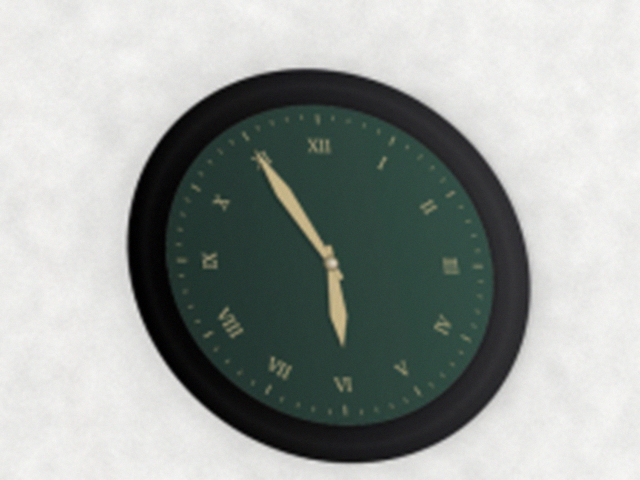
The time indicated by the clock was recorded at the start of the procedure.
5:55
